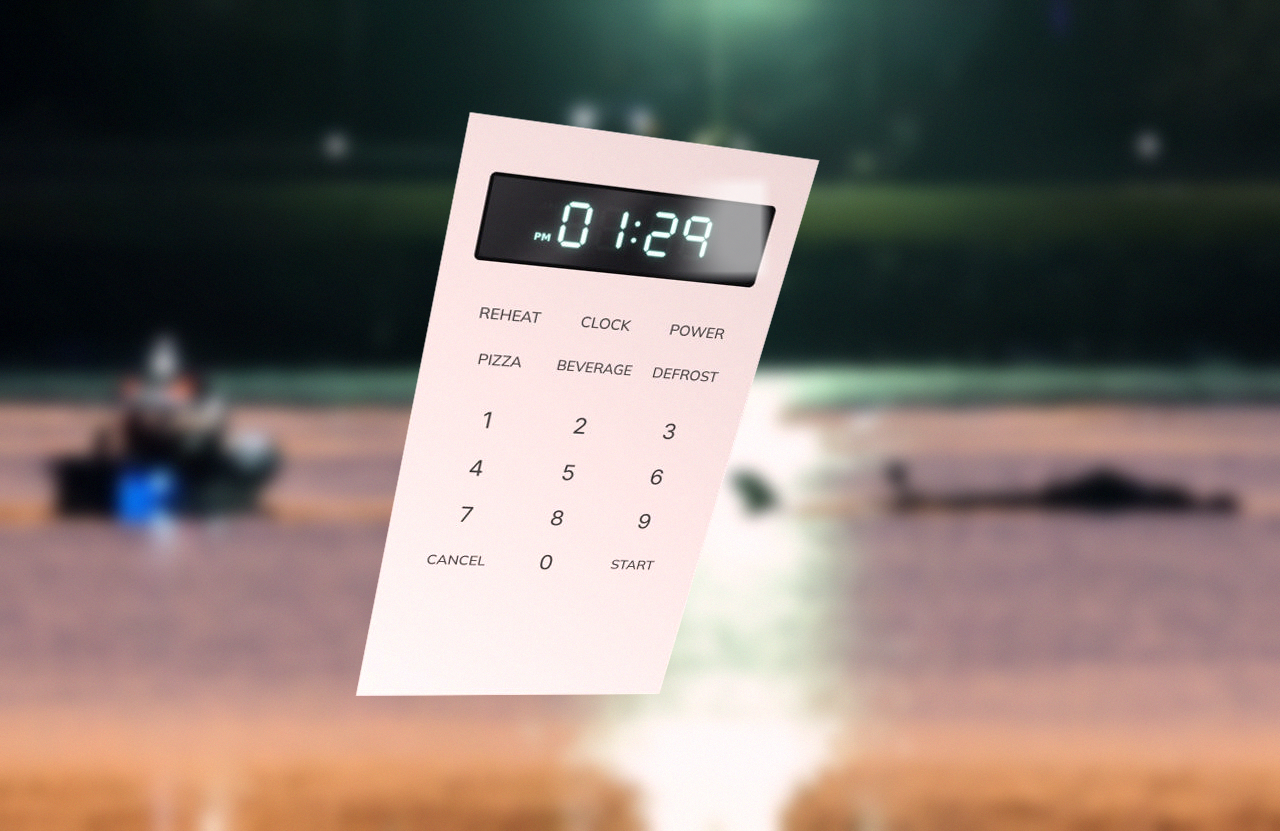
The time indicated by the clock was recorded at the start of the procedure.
1:29
